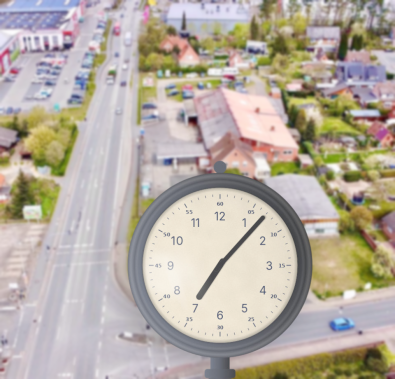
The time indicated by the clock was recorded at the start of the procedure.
7:07
